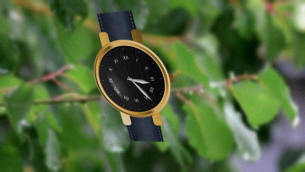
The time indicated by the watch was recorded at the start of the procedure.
3:24
